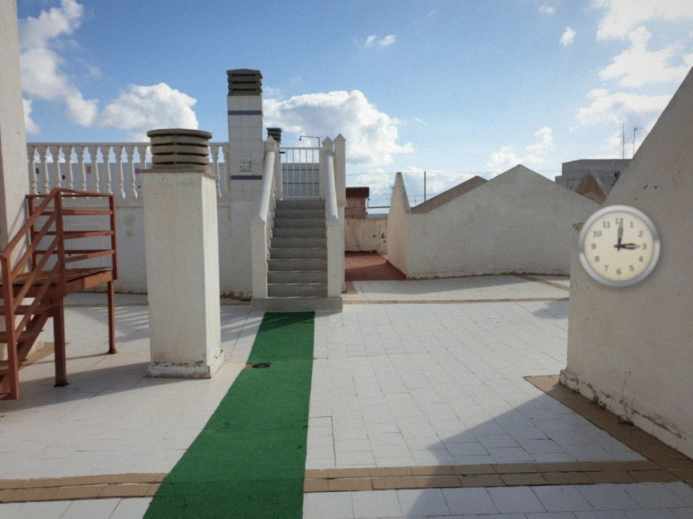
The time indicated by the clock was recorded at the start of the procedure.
3:01
